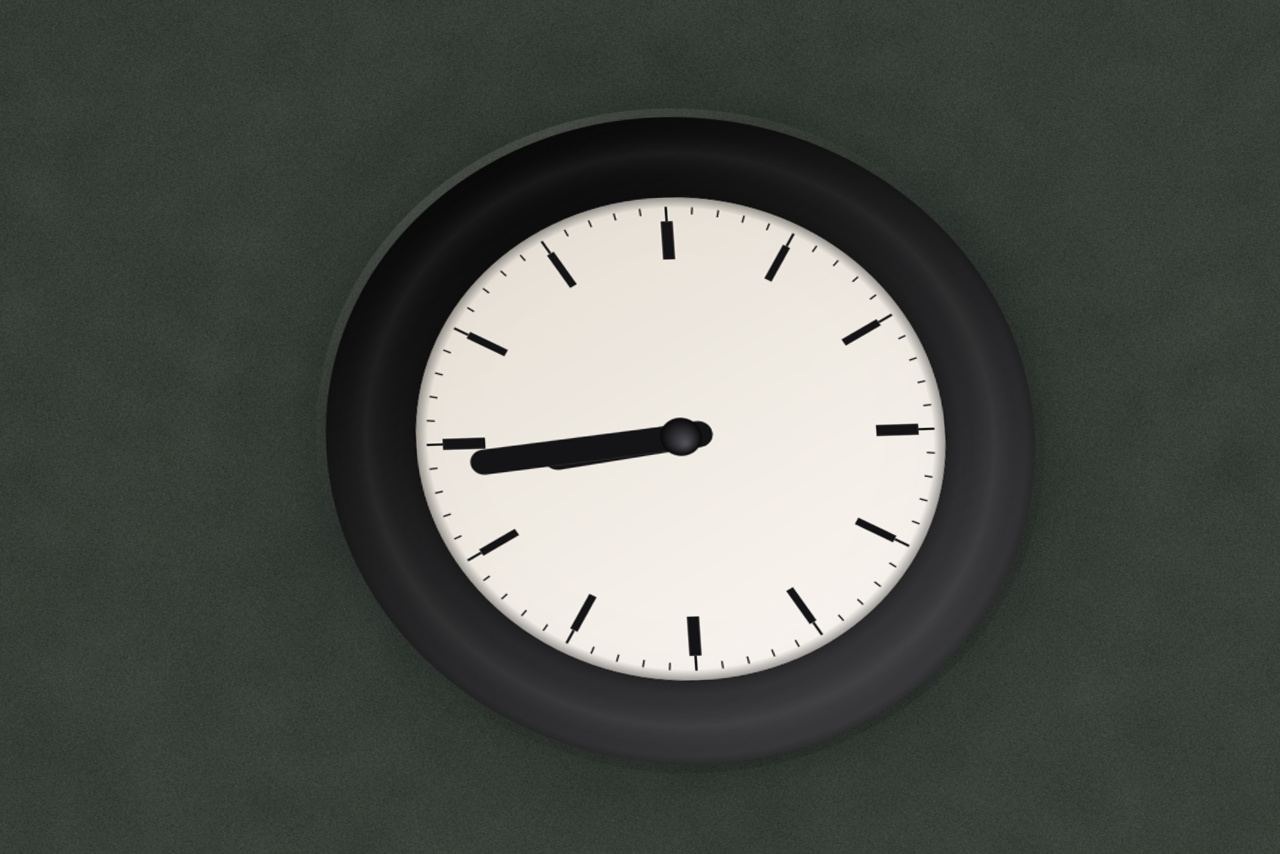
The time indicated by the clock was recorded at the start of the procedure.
8:44
